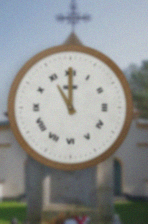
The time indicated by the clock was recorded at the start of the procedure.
11:00
